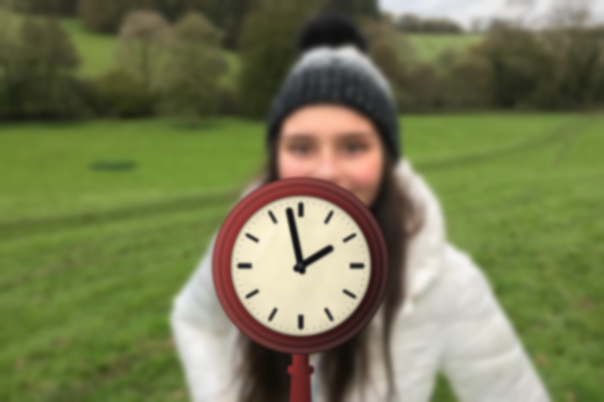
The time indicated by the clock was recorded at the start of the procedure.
1:58
